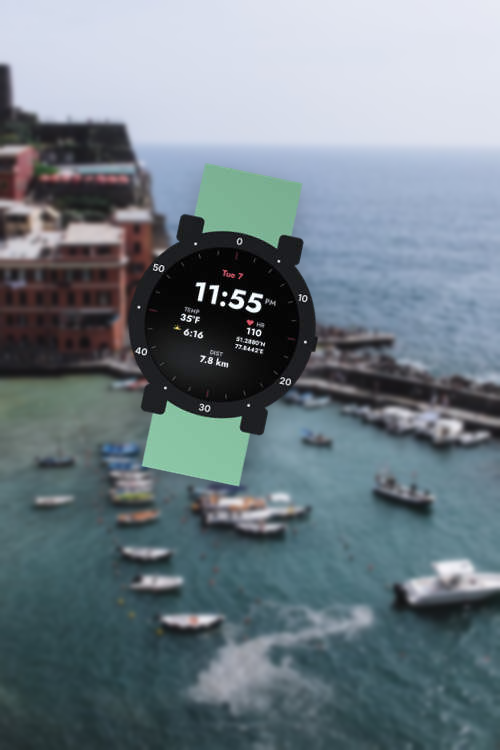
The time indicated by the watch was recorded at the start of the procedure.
11:55
